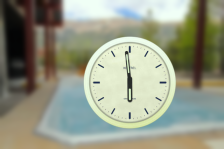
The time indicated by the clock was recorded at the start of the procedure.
5:59
